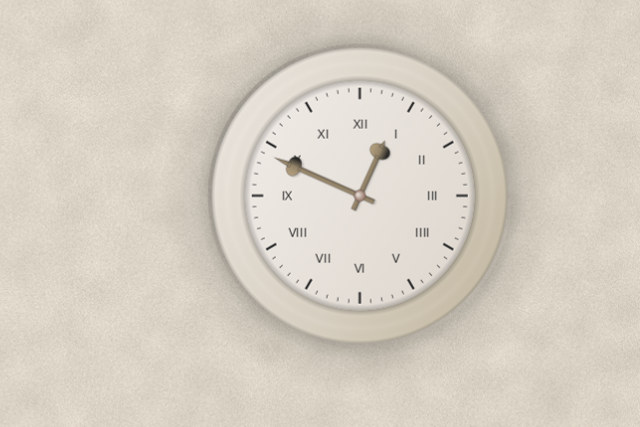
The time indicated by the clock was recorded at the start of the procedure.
12:49
